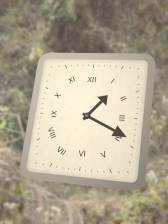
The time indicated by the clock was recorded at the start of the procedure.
1:19
